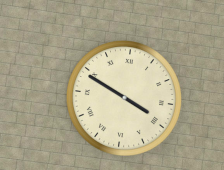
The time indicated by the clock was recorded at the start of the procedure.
3:49
